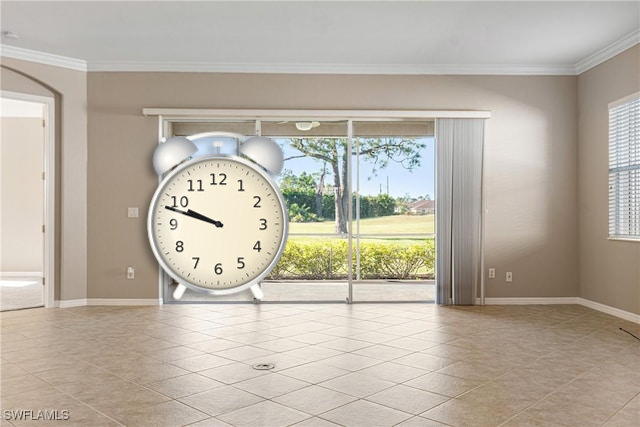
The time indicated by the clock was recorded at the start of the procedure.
9:48
